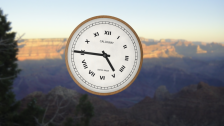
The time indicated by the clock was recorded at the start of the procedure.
4:45
